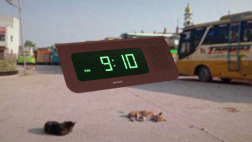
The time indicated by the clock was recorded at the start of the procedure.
9:10
